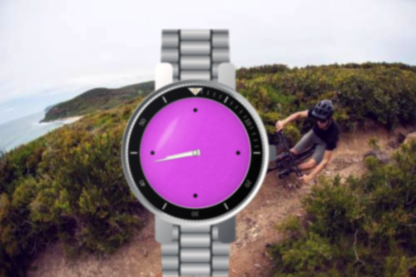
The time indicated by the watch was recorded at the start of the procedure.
8:43
